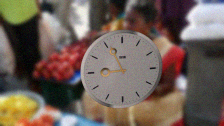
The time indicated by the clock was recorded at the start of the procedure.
8:56
